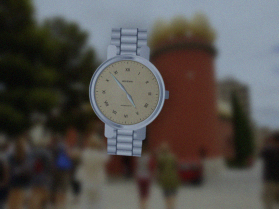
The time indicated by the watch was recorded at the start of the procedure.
4:53
